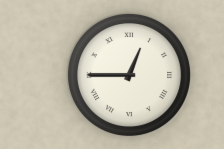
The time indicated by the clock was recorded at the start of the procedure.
12:45
